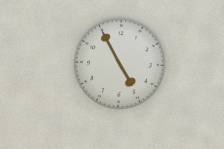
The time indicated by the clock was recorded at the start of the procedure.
4:55
